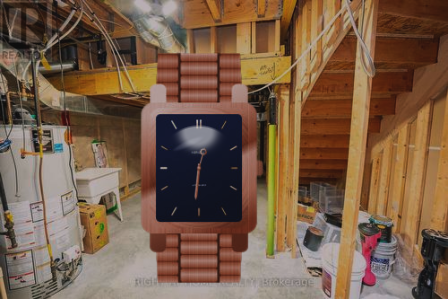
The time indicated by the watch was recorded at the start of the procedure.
12:31
